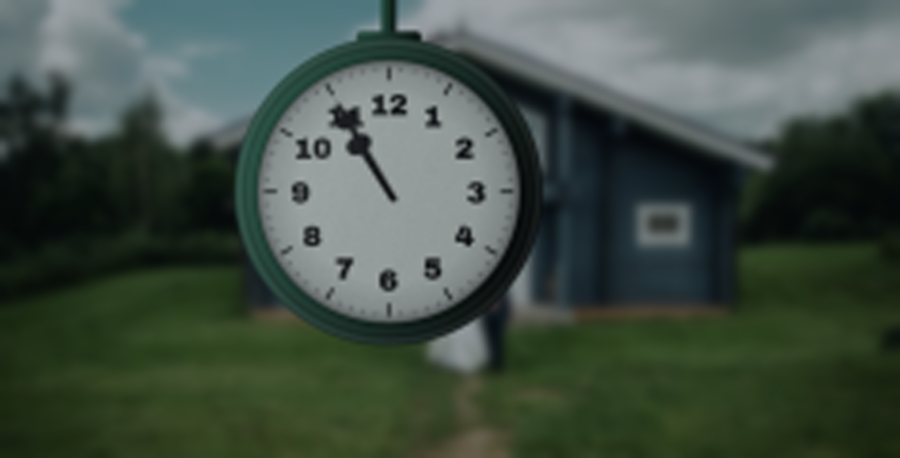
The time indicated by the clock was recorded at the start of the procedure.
10:55
